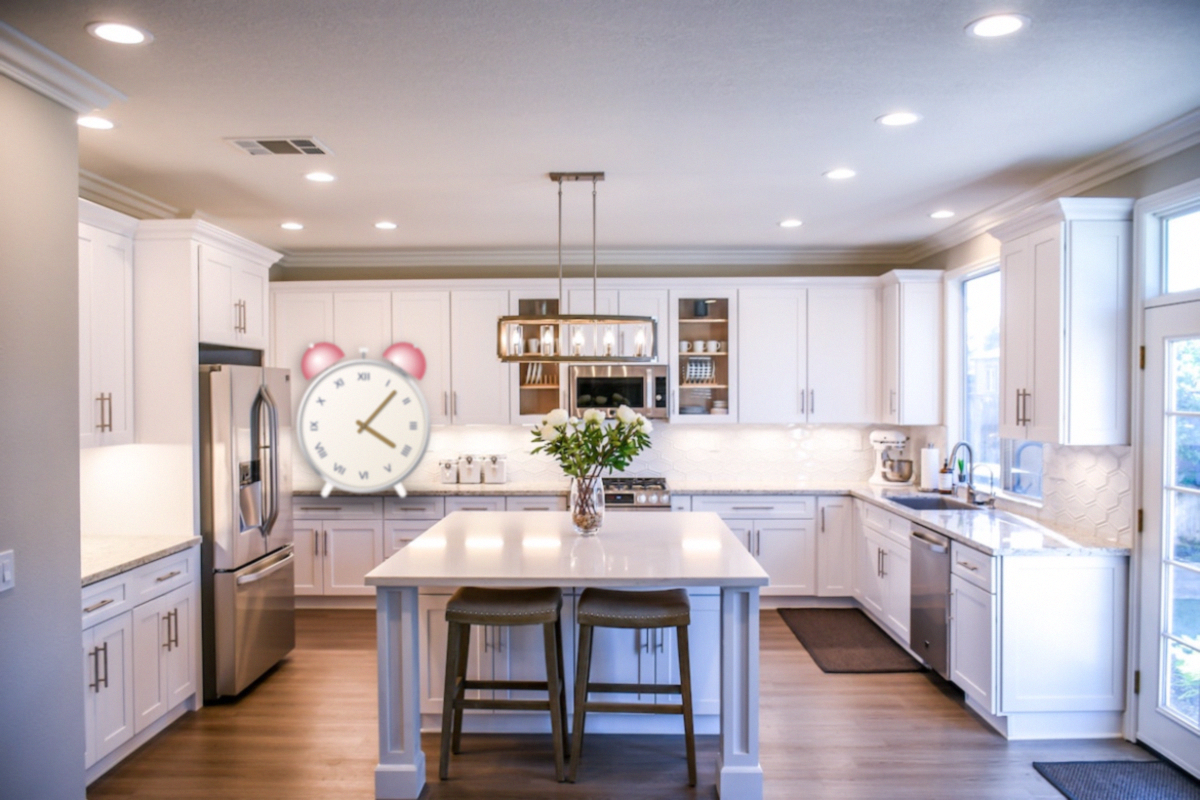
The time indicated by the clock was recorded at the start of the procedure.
4:07
